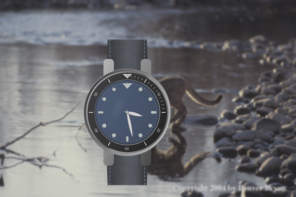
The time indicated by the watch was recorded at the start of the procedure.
3:28
